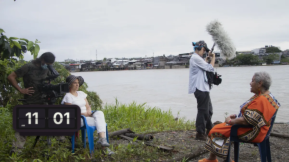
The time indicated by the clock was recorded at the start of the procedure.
11:01
